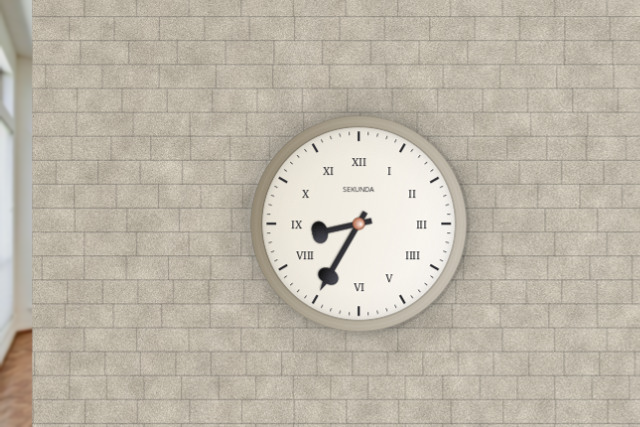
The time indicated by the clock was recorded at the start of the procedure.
8:35
